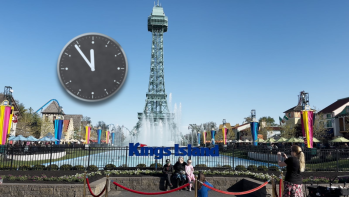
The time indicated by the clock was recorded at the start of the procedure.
11:54
